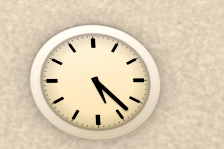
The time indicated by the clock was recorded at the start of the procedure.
5:23
